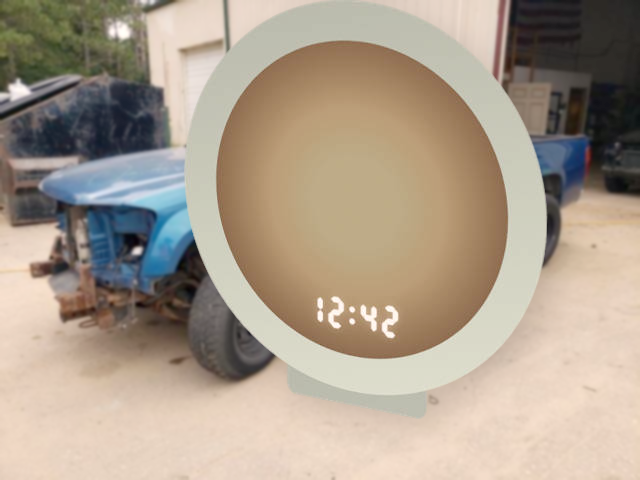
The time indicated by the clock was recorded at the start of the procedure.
12:42
